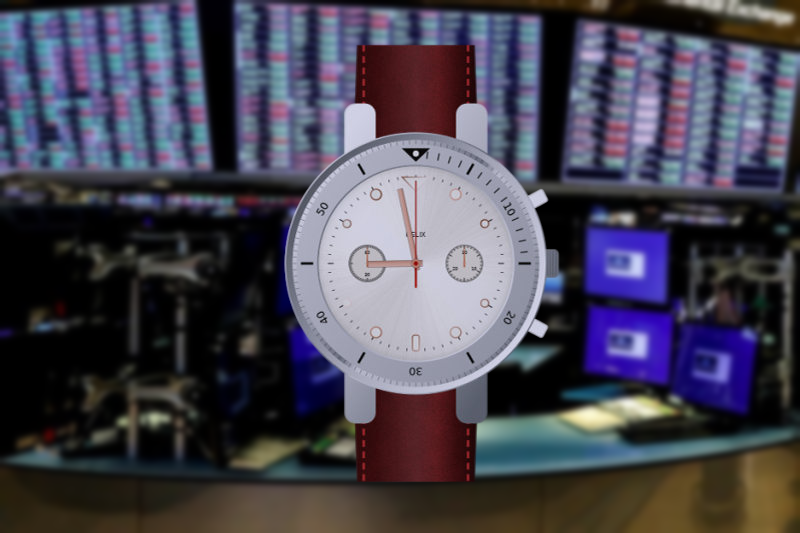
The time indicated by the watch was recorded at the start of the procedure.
8:58
